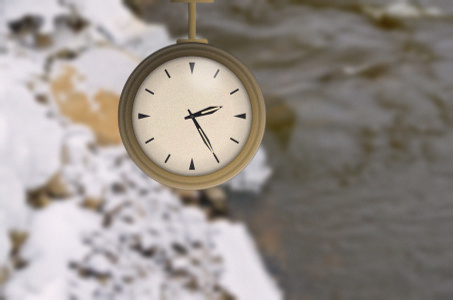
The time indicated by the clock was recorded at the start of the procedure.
2:25
